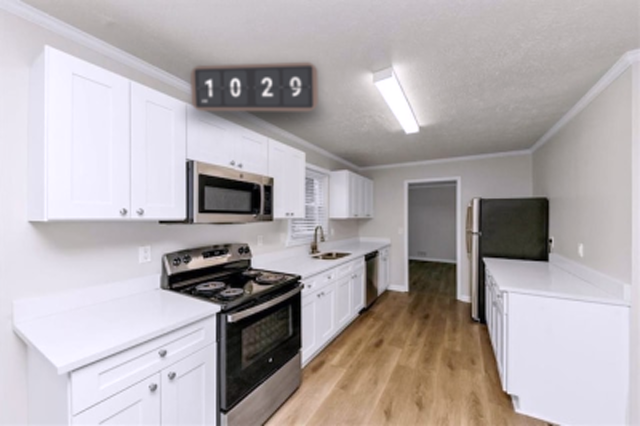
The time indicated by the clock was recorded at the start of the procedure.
10:29
